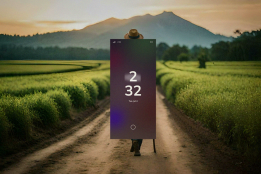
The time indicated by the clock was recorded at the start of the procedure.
2:32
